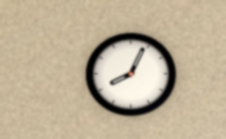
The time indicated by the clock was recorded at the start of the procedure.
8:04
